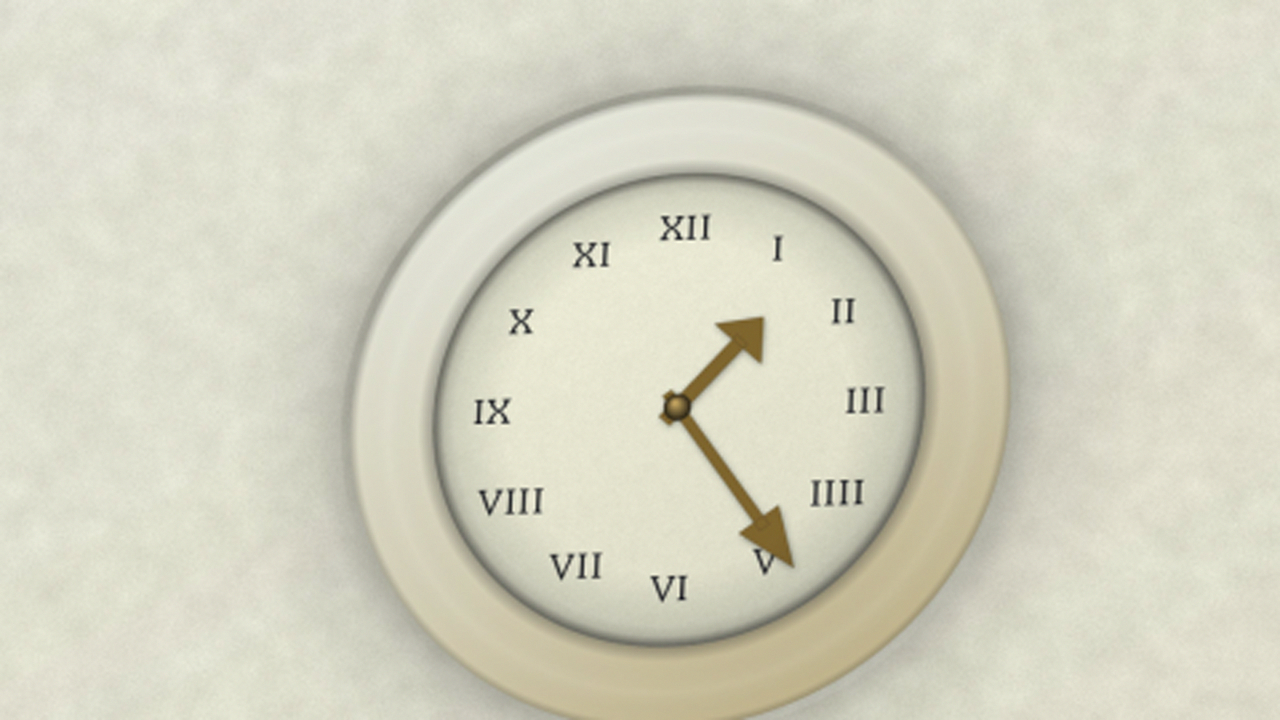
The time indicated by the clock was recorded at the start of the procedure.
1:24
